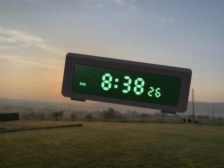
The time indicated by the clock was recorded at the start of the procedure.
8:38:26
